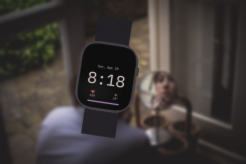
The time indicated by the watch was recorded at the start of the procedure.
8:18
